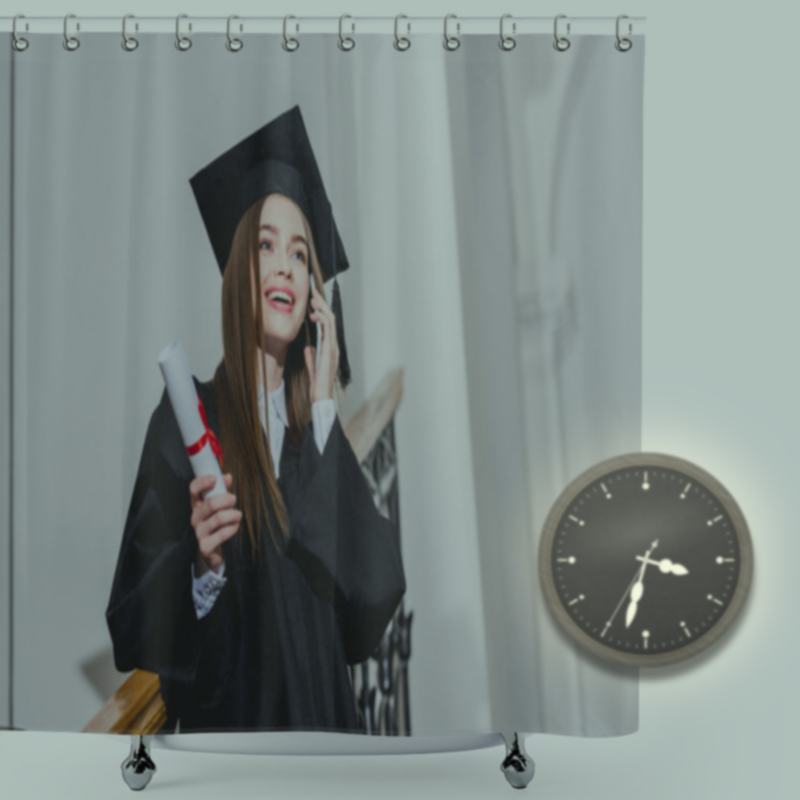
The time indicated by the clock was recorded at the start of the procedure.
3:32:35
